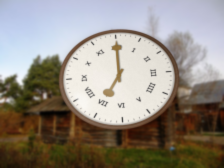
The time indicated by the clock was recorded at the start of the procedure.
7:00
